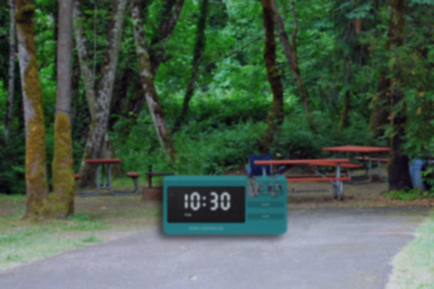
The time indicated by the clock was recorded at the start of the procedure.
10:30
